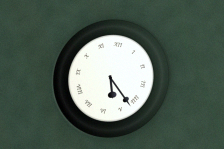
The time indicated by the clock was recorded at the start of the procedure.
5:22
